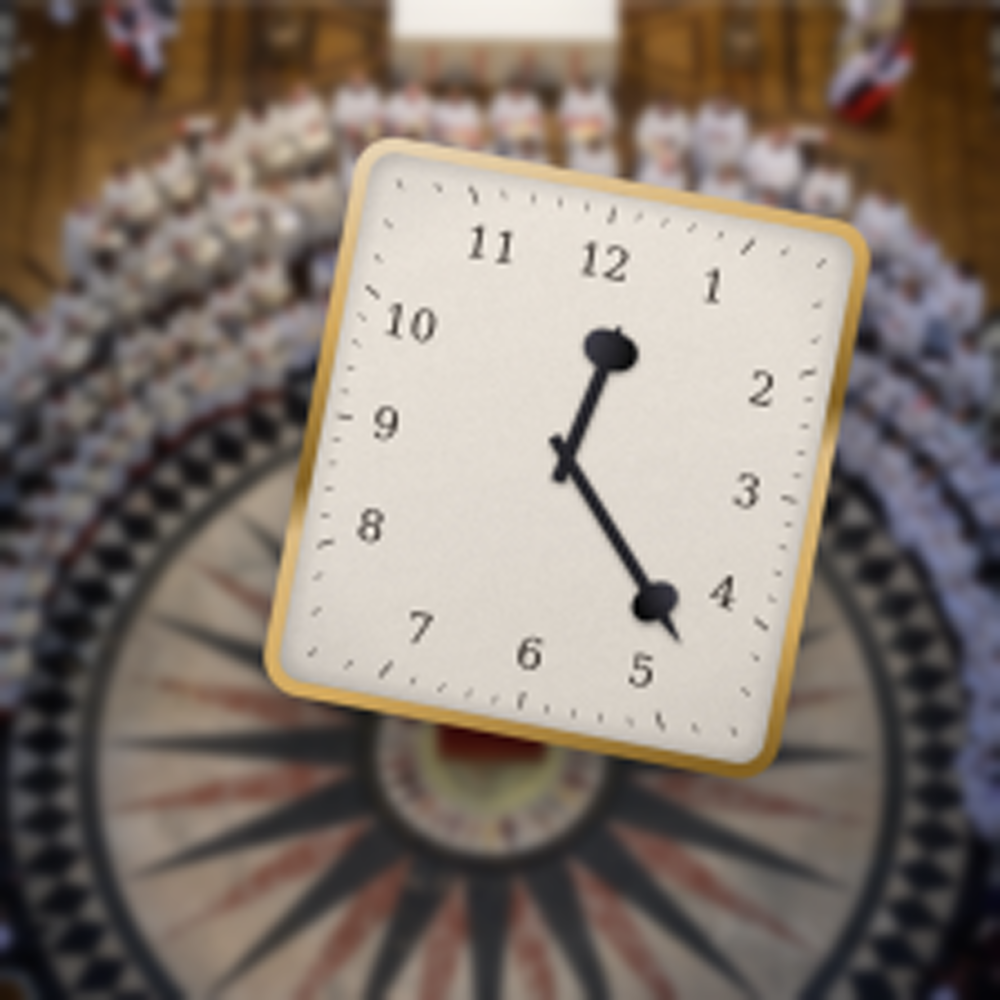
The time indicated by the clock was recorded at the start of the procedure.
12:23
